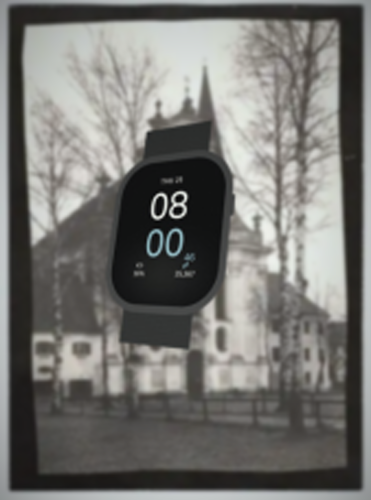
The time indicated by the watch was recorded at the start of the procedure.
8:00
